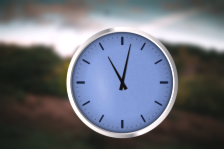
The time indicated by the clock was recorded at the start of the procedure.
11:02
